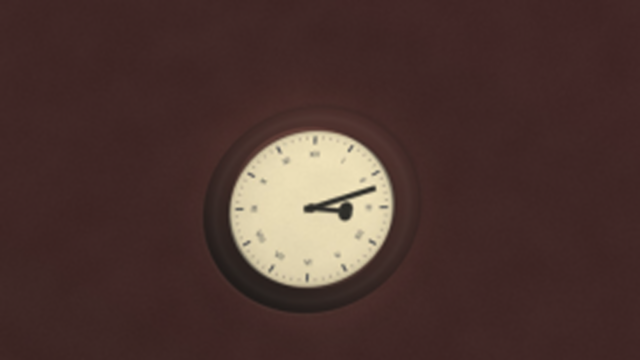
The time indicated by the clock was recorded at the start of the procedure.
3:12
